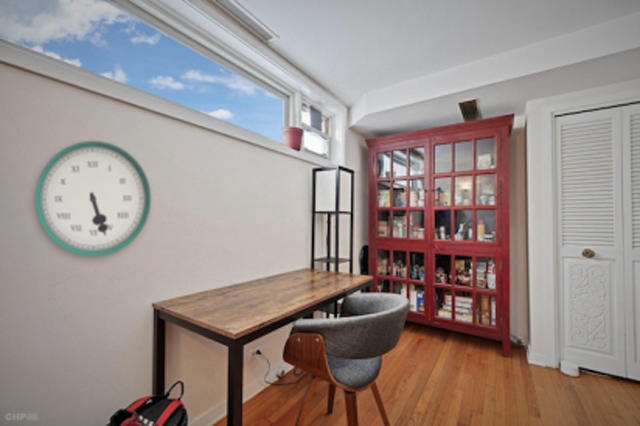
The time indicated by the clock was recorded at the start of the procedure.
5:27
